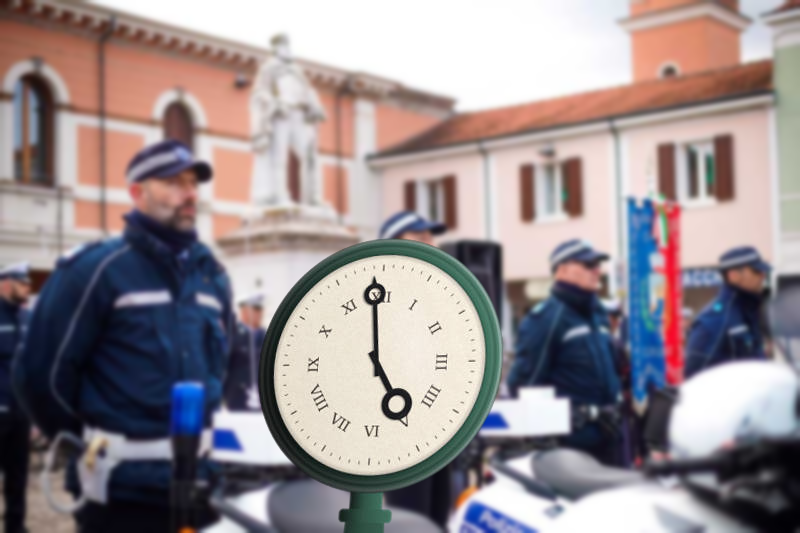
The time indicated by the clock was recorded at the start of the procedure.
4:59
